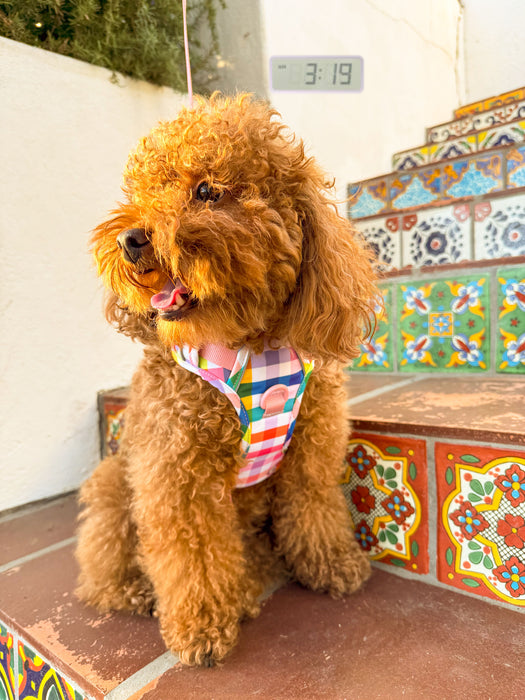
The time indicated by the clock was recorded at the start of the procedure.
3:19
